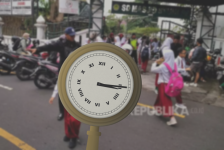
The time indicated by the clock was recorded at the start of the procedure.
3:15
